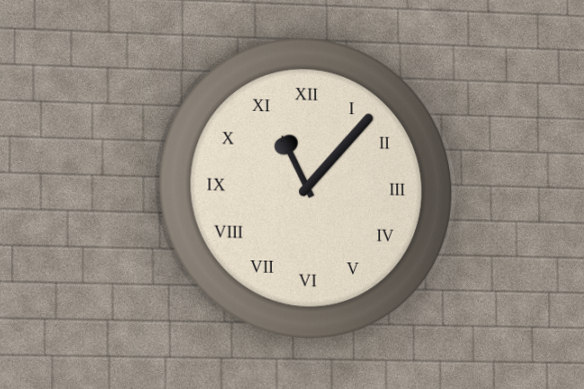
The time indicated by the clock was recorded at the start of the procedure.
11:07
